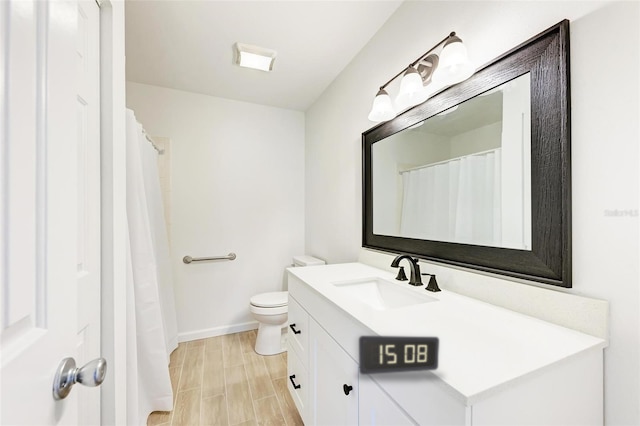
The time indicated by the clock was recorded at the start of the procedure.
15:08
